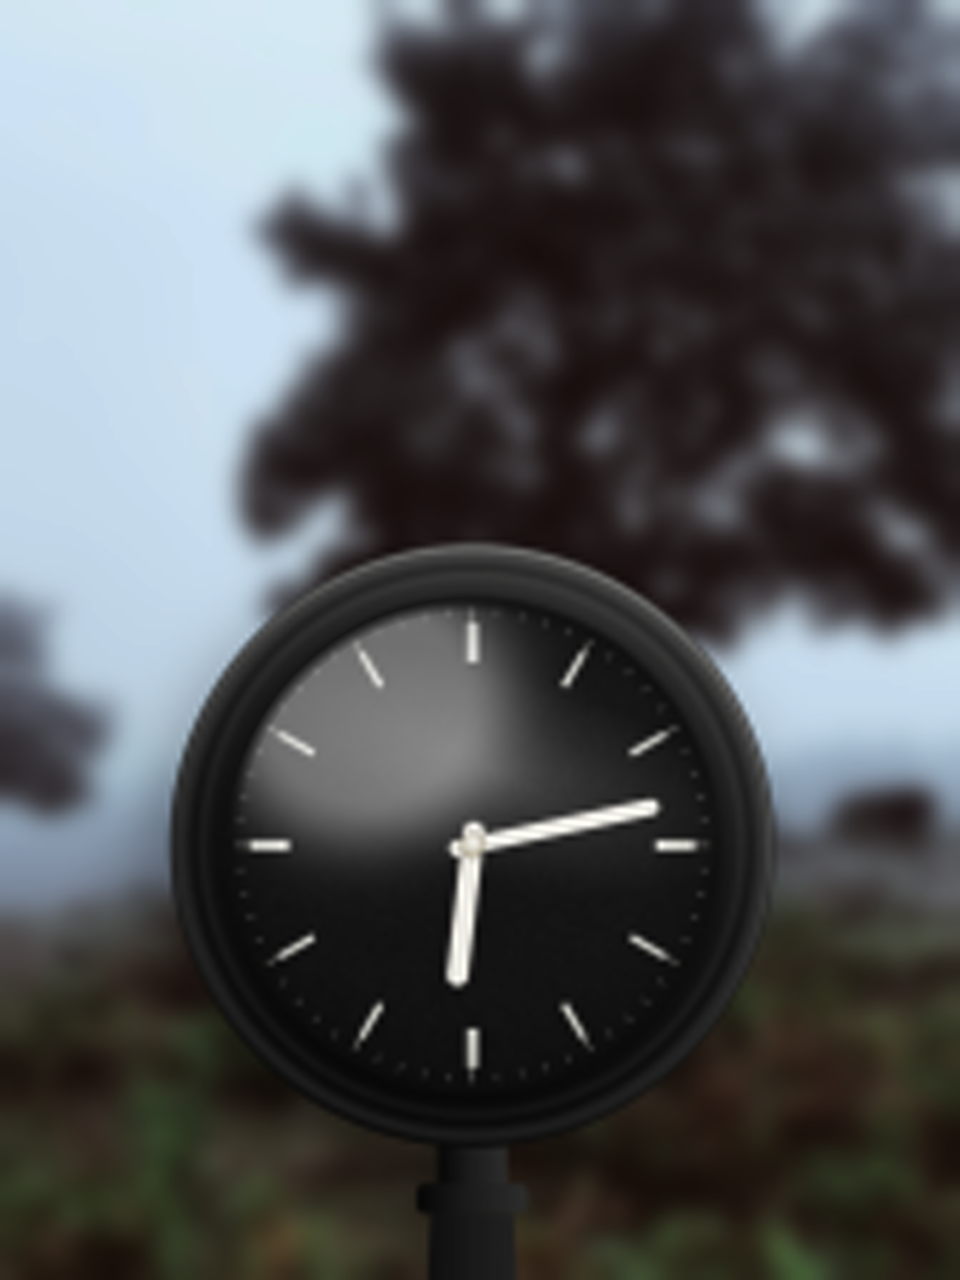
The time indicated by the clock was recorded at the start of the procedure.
6:13
